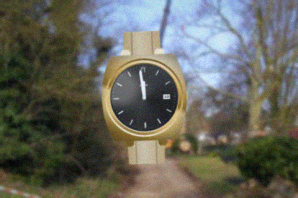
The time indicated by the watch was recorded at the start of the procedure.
11:59
